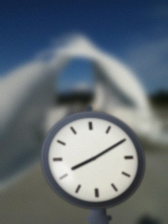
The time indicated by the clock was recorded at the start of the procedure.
8:10
